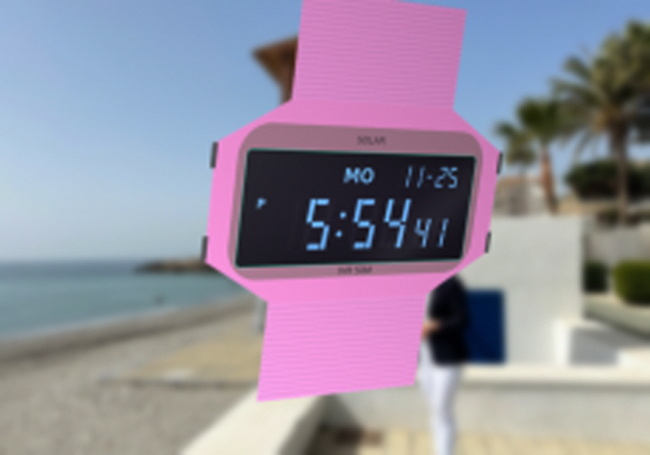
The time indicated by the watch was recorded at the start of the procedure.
5:54:41
